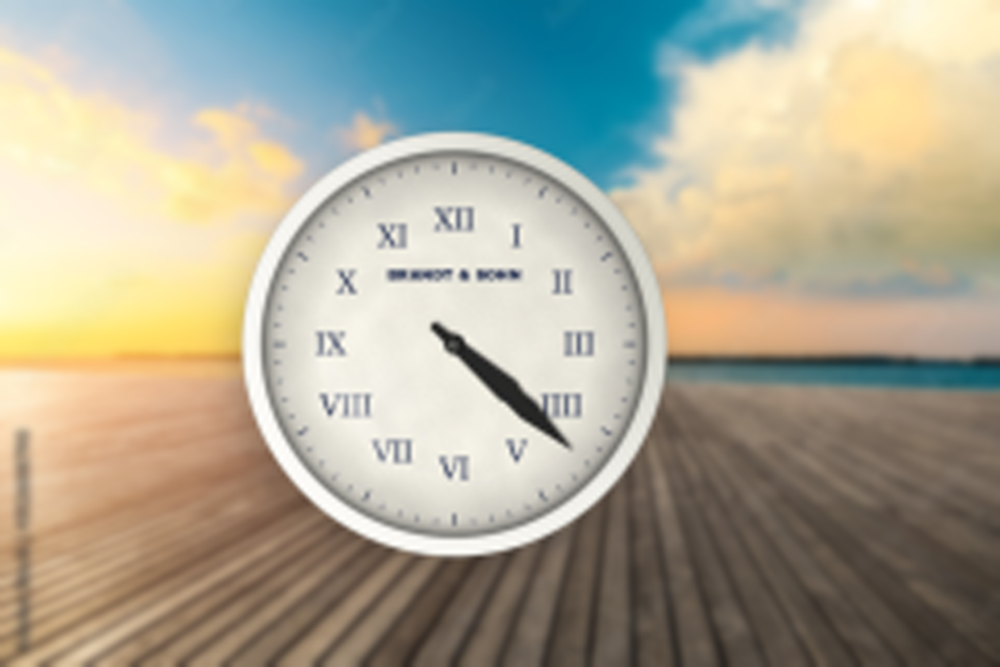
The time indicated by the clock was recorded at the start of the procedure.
4:22
